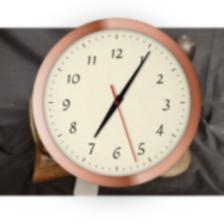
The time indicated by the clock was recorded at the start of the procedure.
7:05:27
